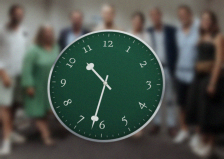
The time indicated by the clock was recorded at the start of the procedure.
10:32
